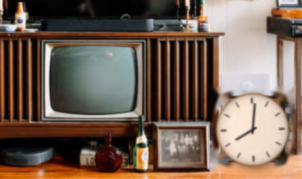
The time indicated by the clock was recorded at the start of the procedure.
8:01
